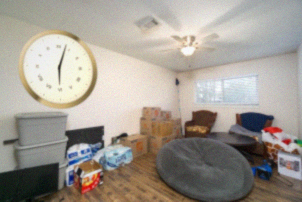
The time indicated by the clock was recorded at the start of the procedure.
6:03
